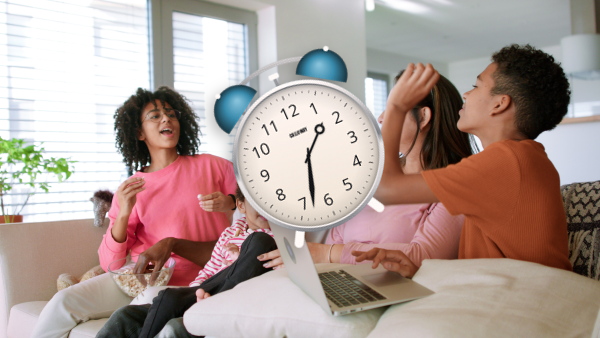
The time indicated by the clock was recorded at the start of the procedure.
1:33
